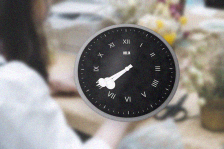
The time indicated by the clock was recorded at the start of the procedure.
7:40
